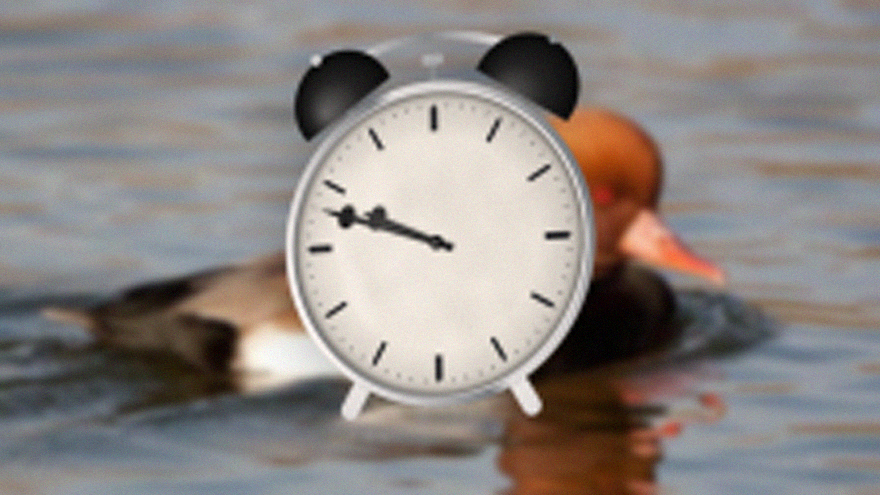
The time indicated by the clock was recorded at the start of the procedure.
9:48
